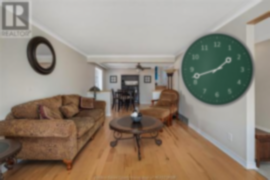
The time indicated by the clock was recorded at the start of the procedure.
1:42
